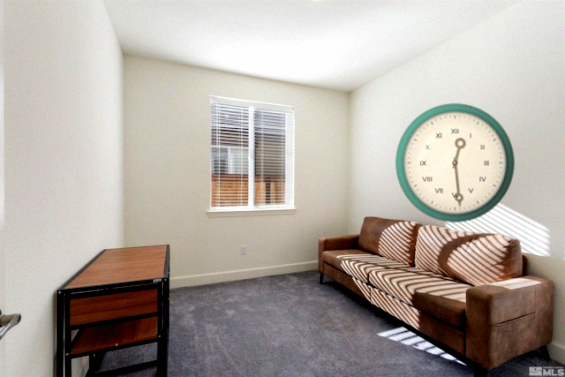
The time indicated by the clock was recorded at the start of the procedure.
12:29
